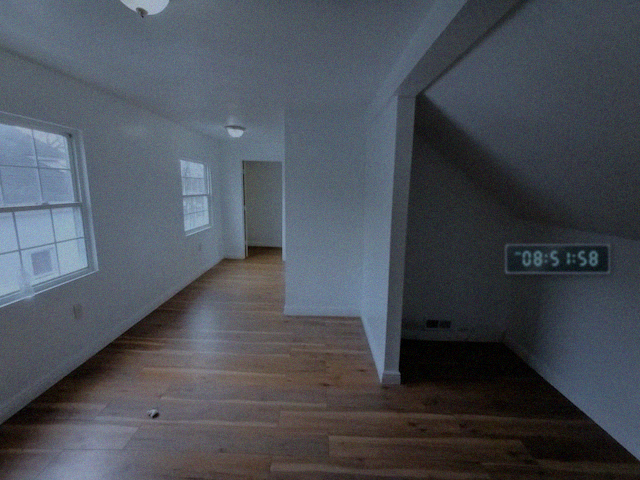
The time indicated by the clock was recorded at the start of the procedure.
8:51:58
